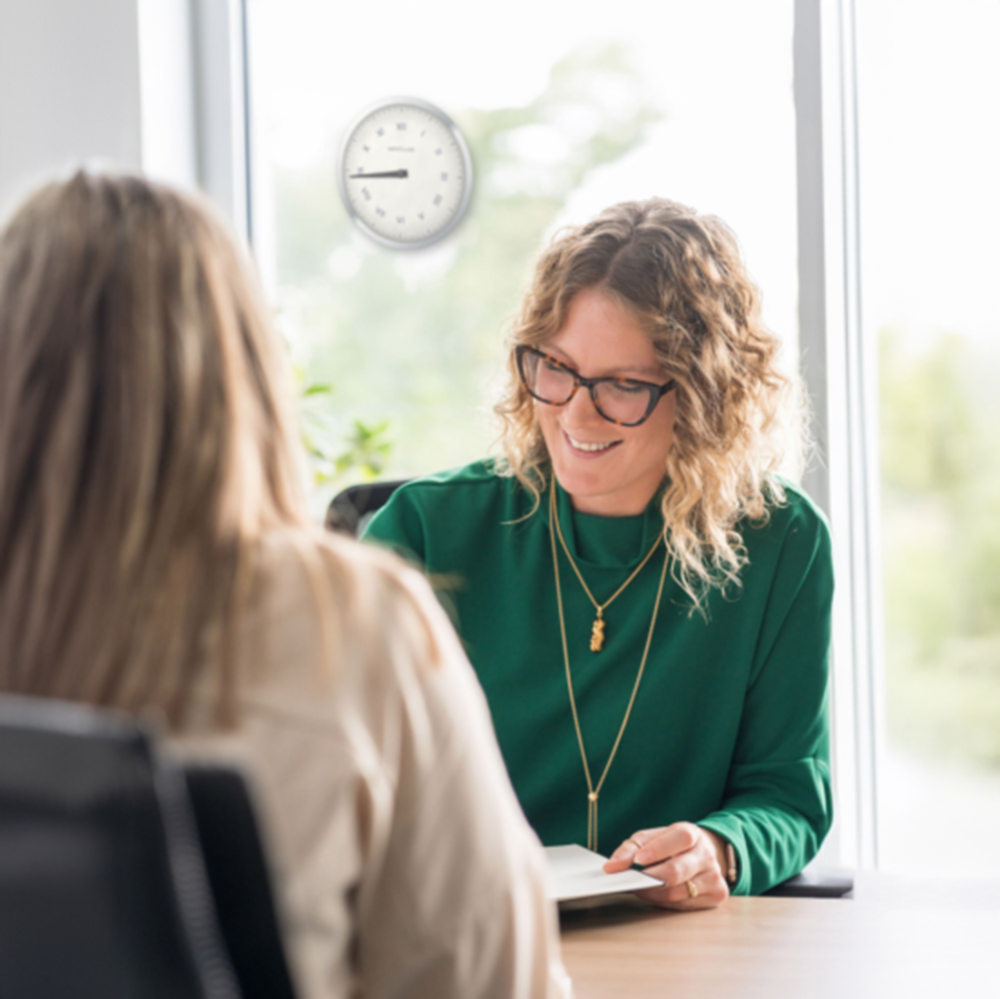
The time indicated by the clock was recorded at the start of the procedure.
8:44
